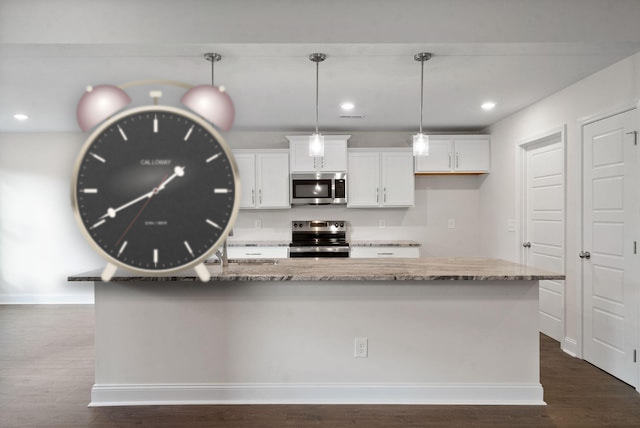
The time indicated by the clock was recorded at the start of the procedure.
1:40:36
